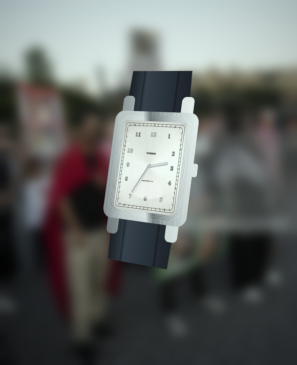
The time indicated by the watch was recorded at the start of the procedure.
2:35
